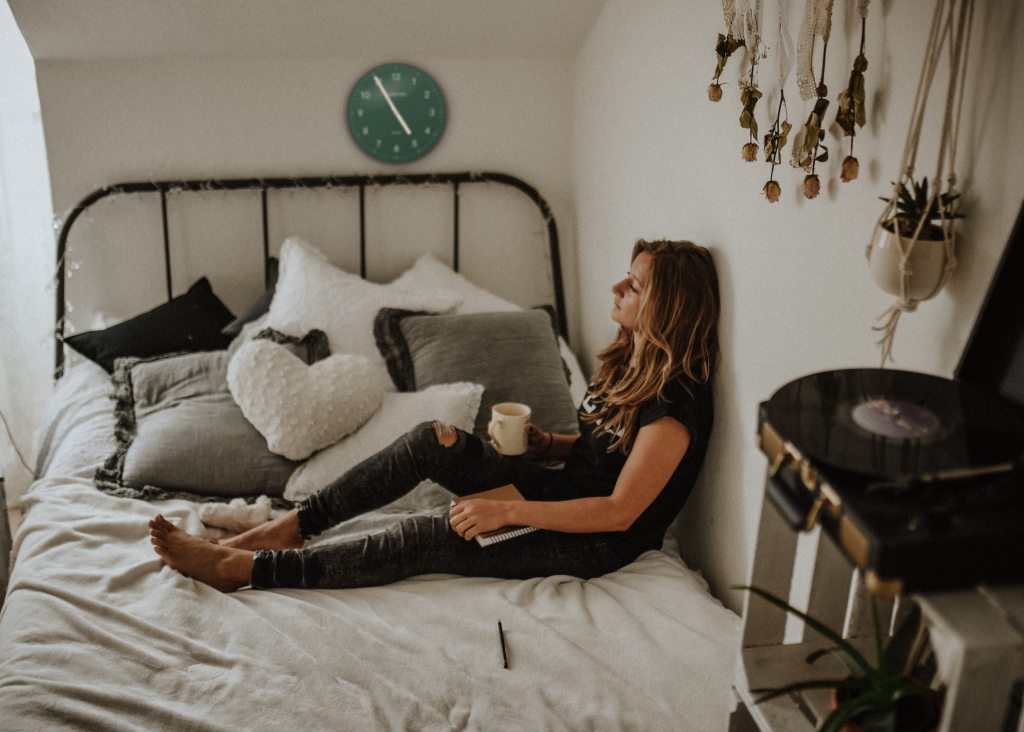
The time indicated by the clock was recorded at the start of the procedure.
4:55
